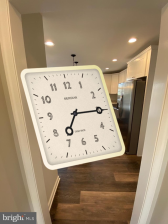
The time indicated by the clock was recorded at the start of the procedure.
7:15
